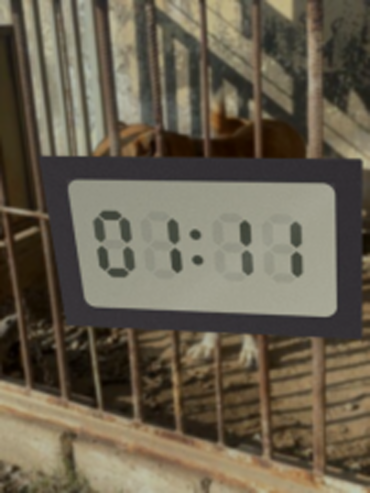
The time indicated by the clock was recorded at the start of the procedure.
1:11
